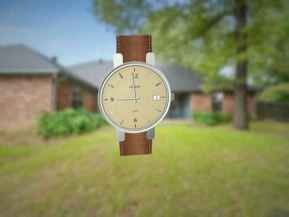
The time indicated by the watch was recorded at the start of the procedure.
8:59
